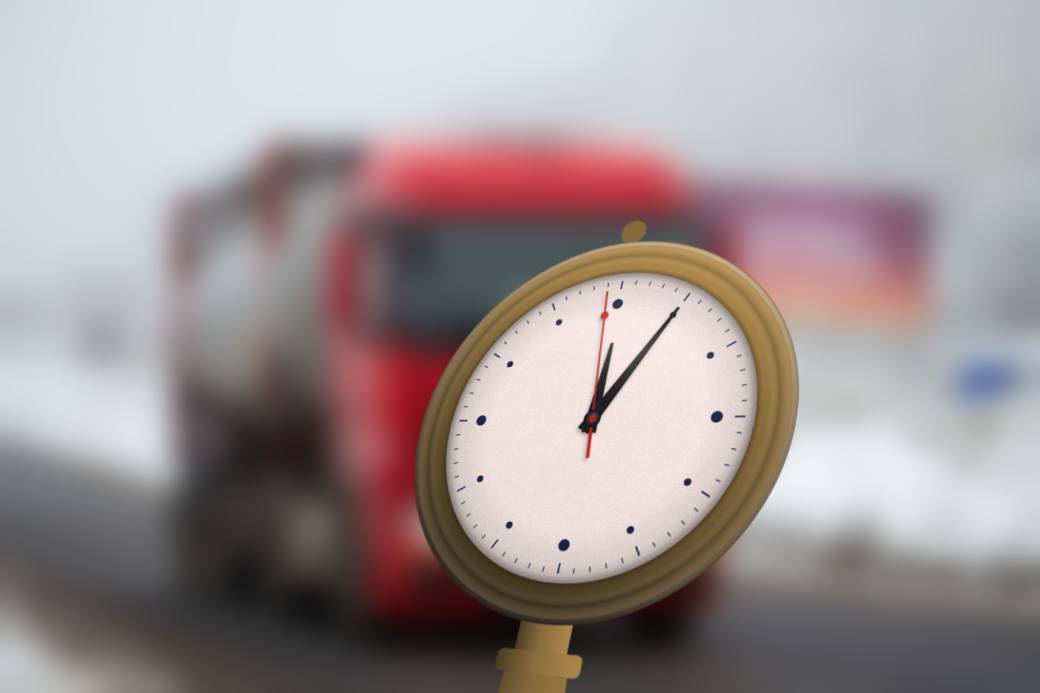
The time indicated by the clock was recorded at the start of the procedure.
12:04:59
